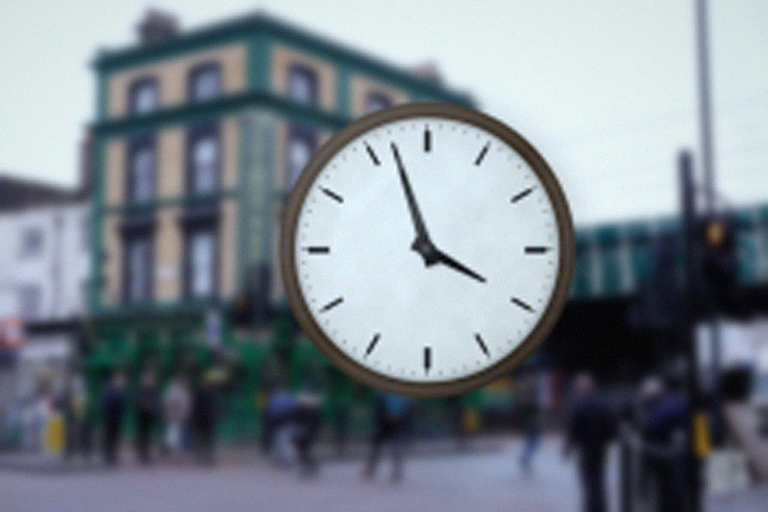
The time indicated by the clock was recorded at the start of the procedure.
3:57
